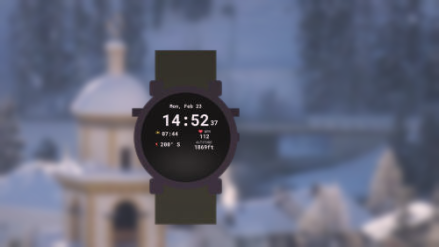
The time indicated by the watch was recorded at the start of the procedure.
14:52
